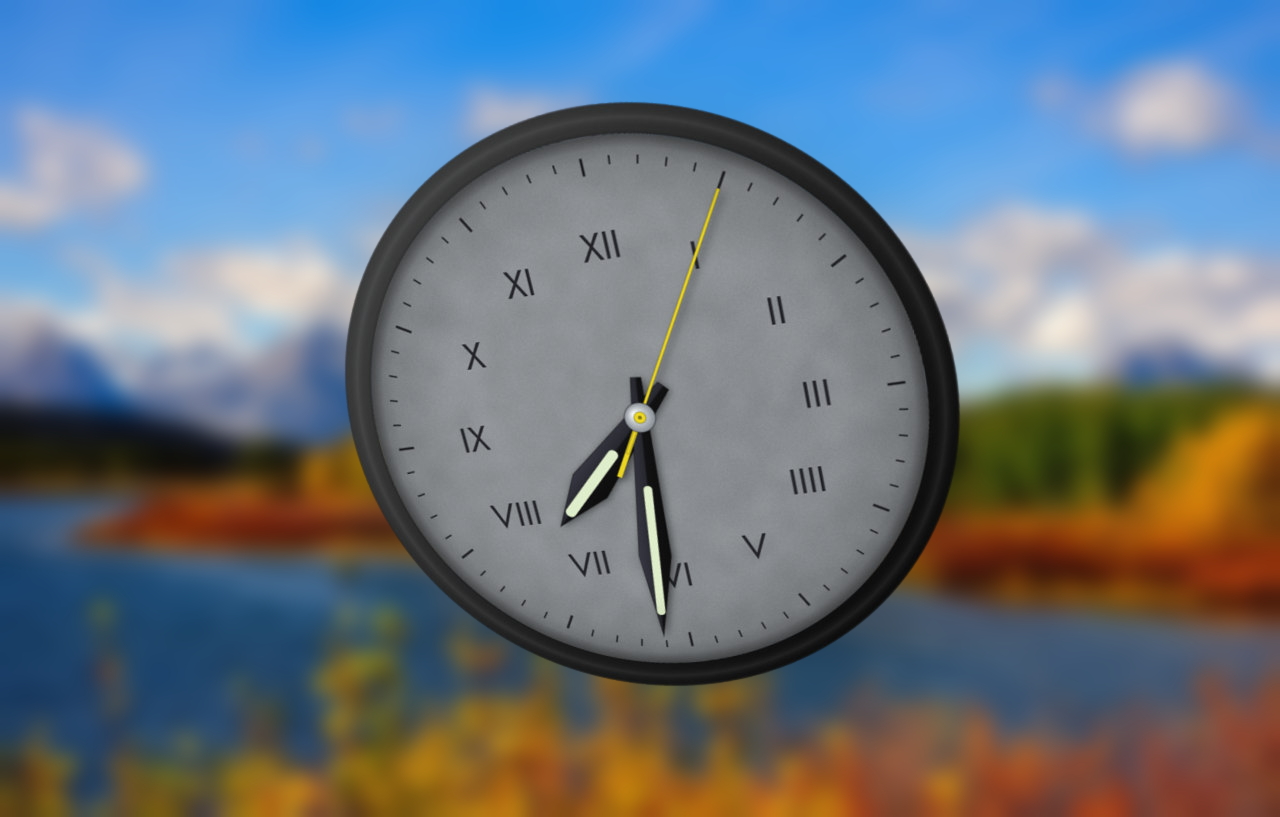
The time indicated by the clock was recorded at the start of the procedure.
7:31:05
